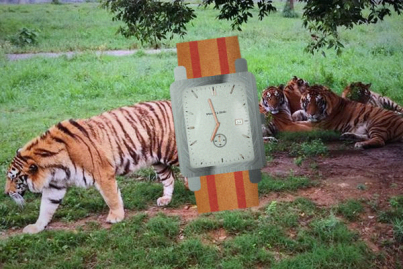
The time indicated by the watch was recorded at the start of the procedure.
6:58
